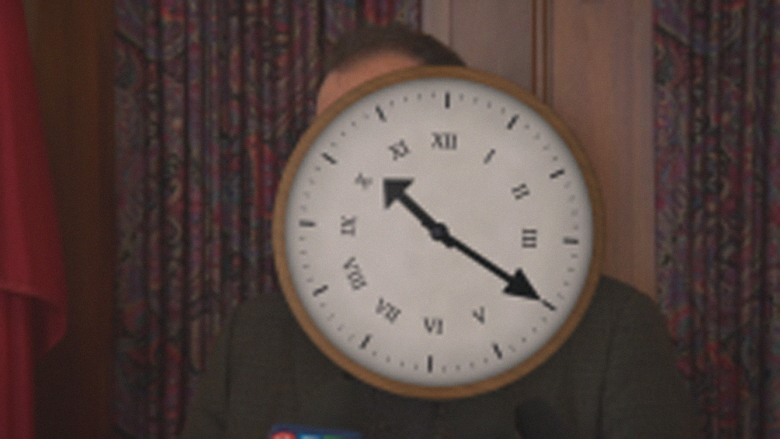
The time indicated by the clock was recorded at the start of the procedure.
10:20
